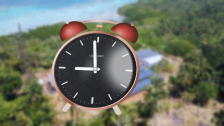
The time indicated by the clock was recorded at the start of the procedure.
8:59
